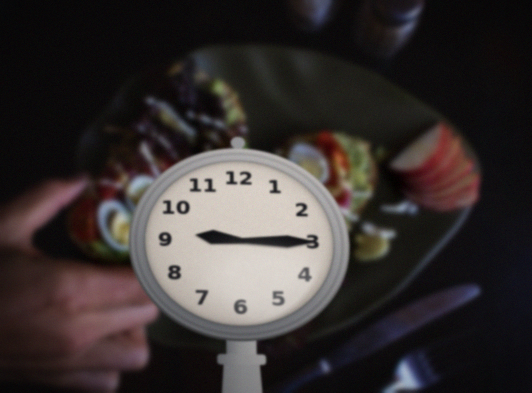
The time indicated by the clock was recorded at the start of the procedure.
9:15
